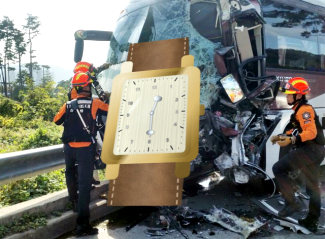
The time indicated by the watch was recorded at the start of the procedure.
12:30
